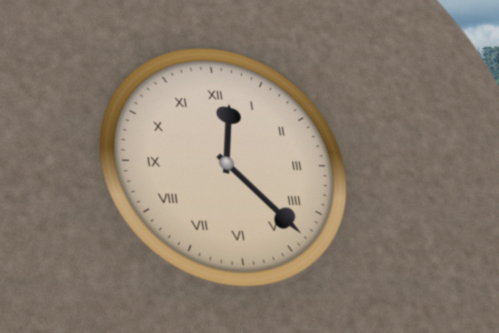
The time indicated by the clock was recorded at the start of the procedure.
12:23
